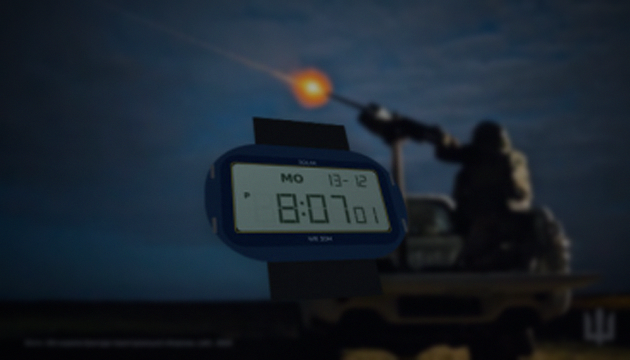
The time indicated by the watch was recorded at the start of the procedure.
8:07:01
